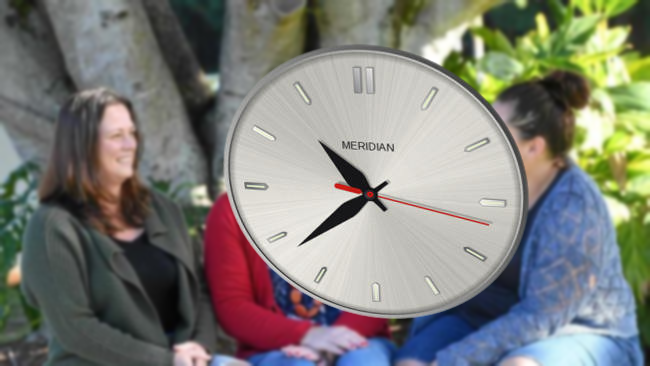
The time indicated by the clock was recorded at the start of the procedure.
10:38:17
